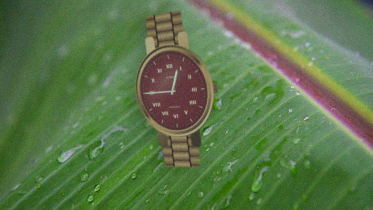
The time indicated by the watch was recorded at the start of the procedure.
12:45
